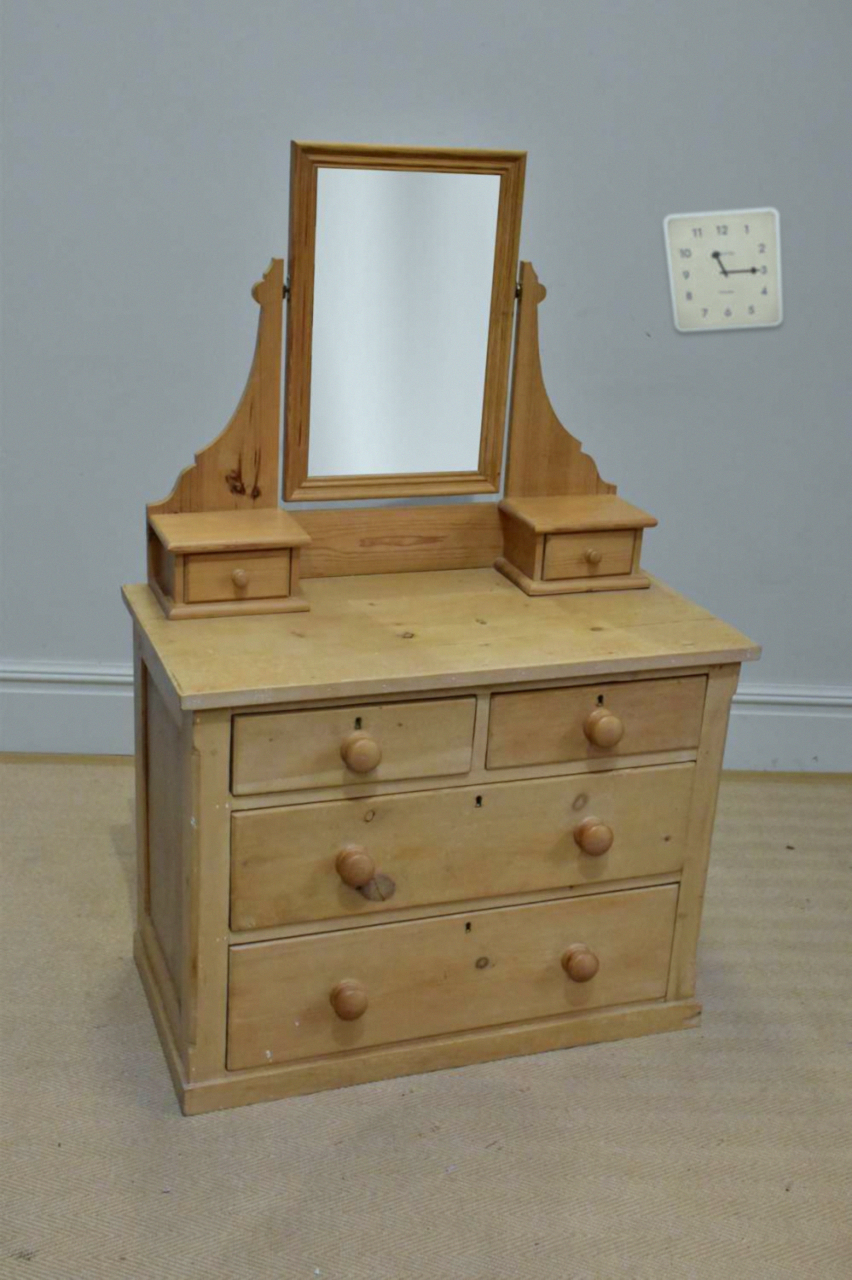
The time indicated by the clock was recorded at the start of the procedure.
11:15
